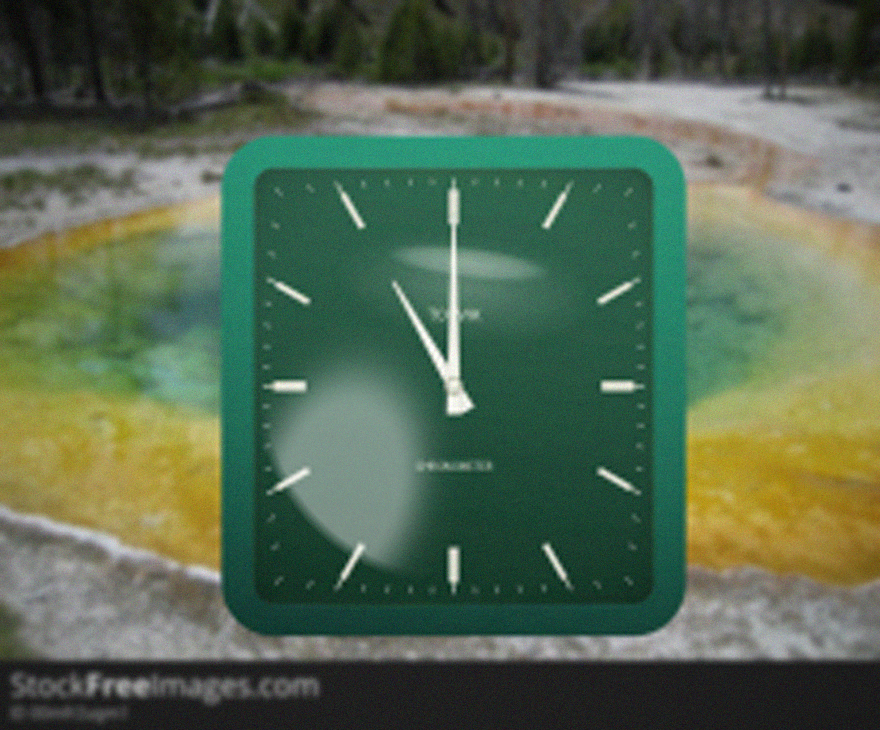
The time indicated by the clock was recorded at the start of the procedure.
11:00
